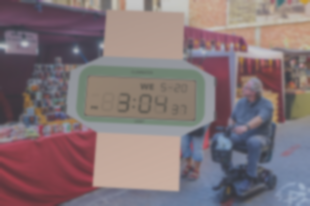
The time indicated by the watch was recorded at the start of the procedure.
3:04
